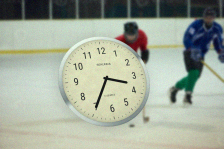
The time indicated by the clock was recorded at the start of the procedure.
3:35
